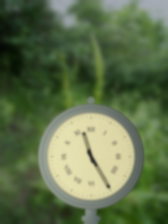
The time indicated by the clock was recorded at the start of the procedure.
11:25
